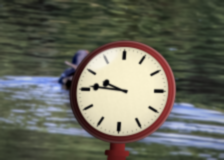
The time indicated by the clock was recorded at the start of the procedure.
9:46
